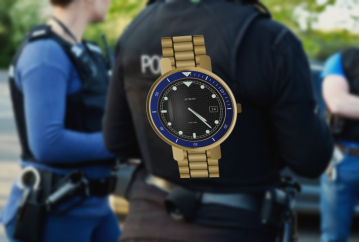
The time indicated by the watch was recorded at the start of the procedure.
4:23
